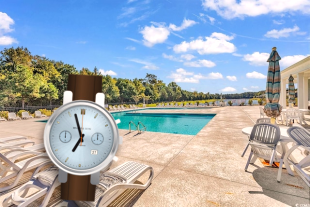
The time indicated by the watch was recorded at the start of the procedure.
6:57
